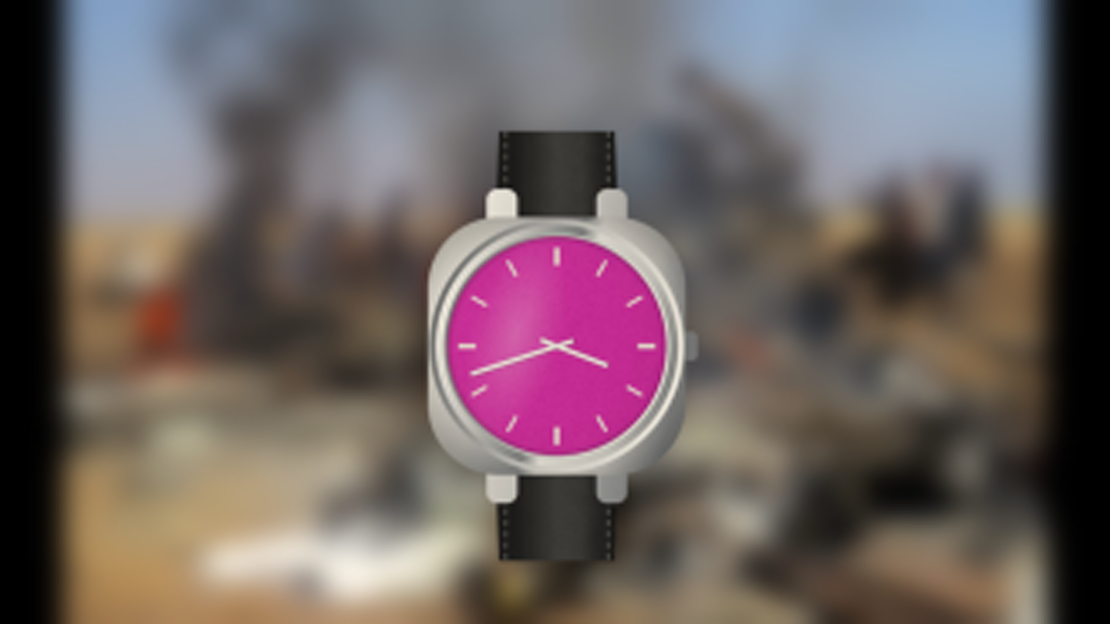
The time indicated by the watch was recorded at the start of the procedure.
3:42
